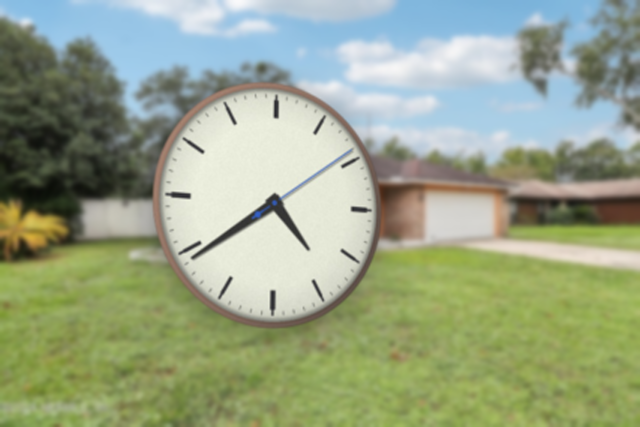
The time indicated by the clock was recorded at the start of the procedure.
4:39:09
